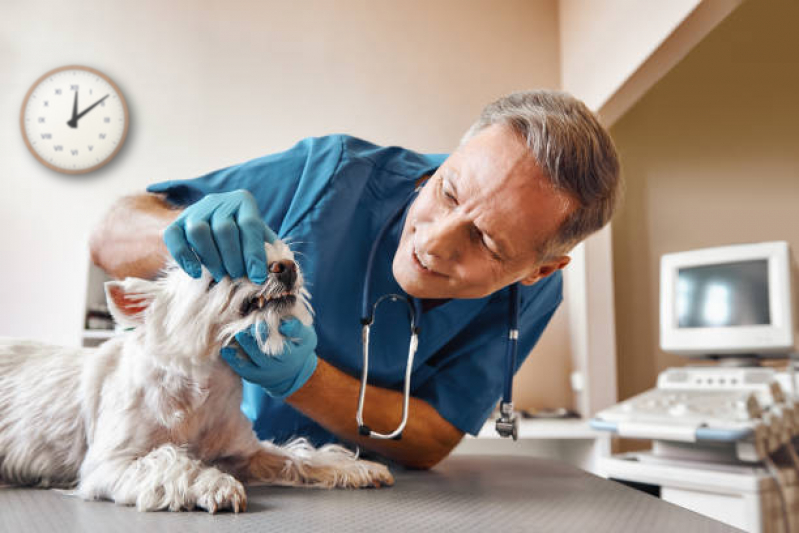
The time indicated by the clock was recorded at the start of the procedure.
12:09
